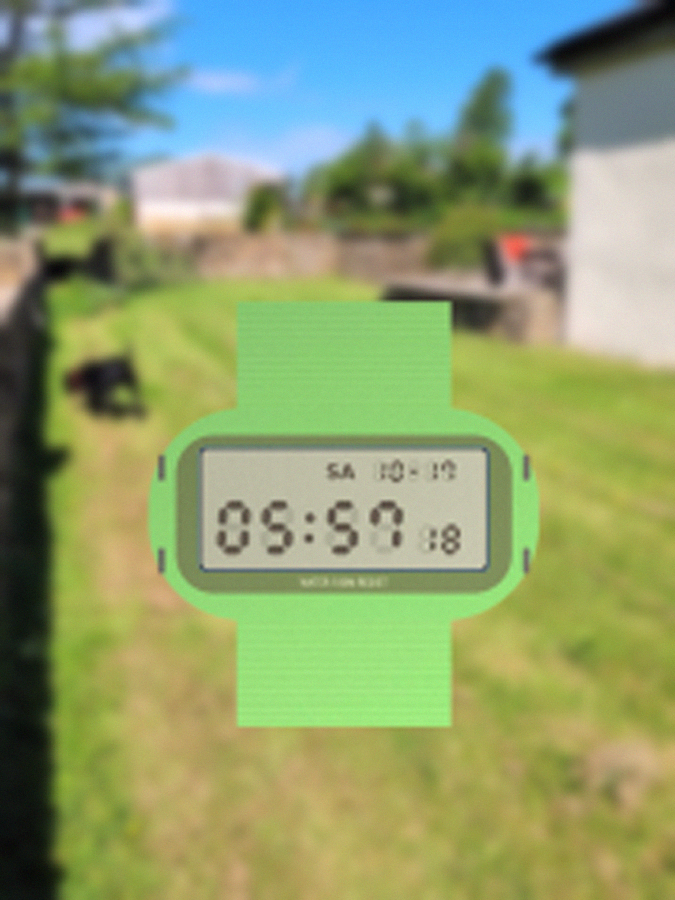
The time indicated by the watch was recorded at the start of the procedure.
5:57:18
